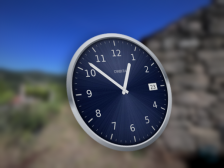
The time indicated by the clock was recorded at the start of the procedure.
12:52
